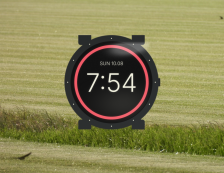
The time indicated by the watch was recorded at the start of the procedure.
7:54
